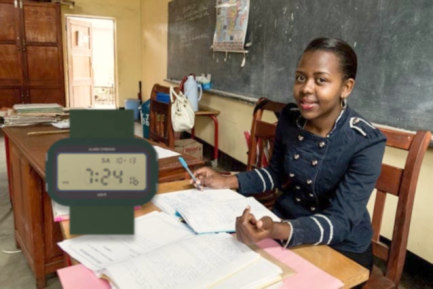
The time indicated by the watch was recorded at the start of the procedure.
7:24:16
